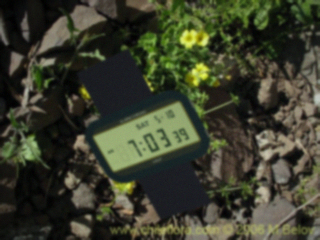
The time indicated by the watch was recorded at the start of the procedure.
7:03:39
